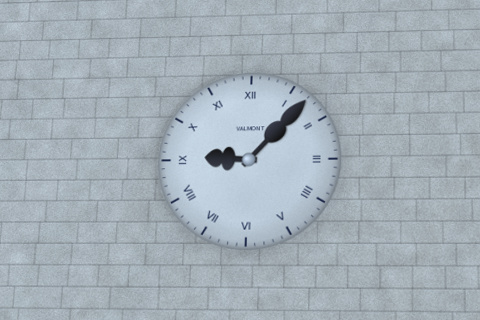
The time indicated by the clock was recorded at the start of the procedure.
9:07
